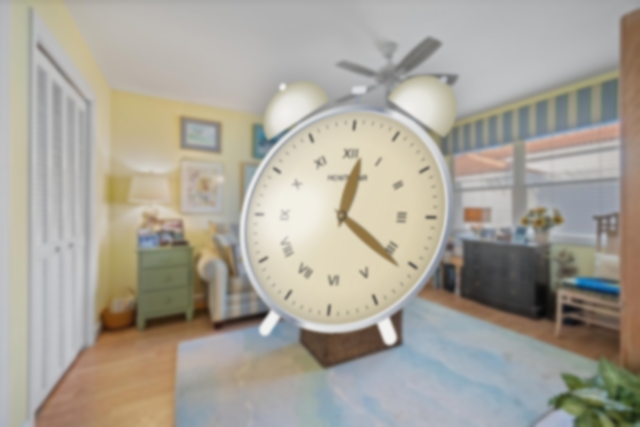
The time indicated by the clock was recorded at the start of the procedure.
12:21
